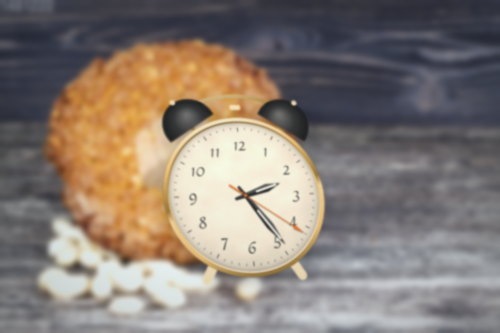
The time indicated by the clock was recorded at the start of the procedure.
2:24:21
